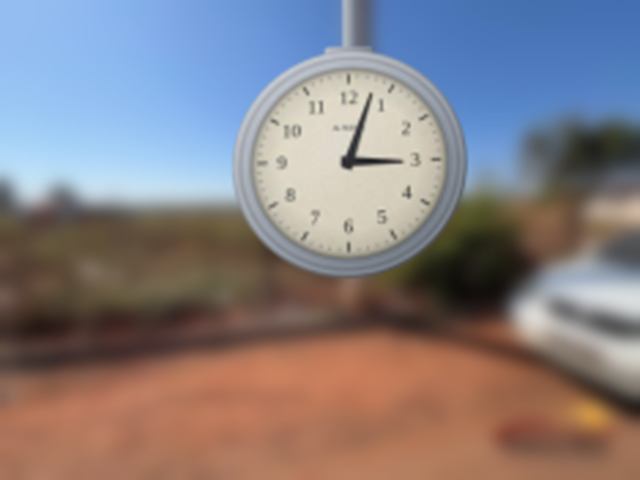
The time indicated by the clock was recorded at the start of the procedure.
3:03
